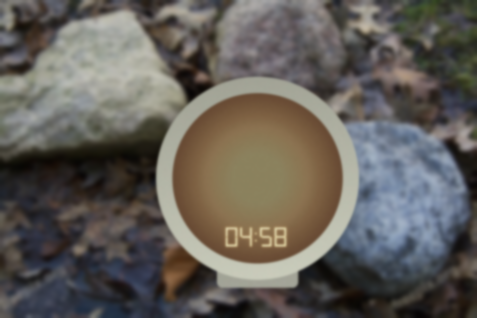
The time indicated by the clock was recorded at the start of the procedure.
4:58
